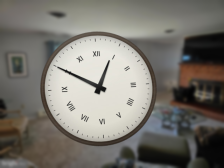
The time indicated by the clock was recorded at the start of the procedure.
12:50
